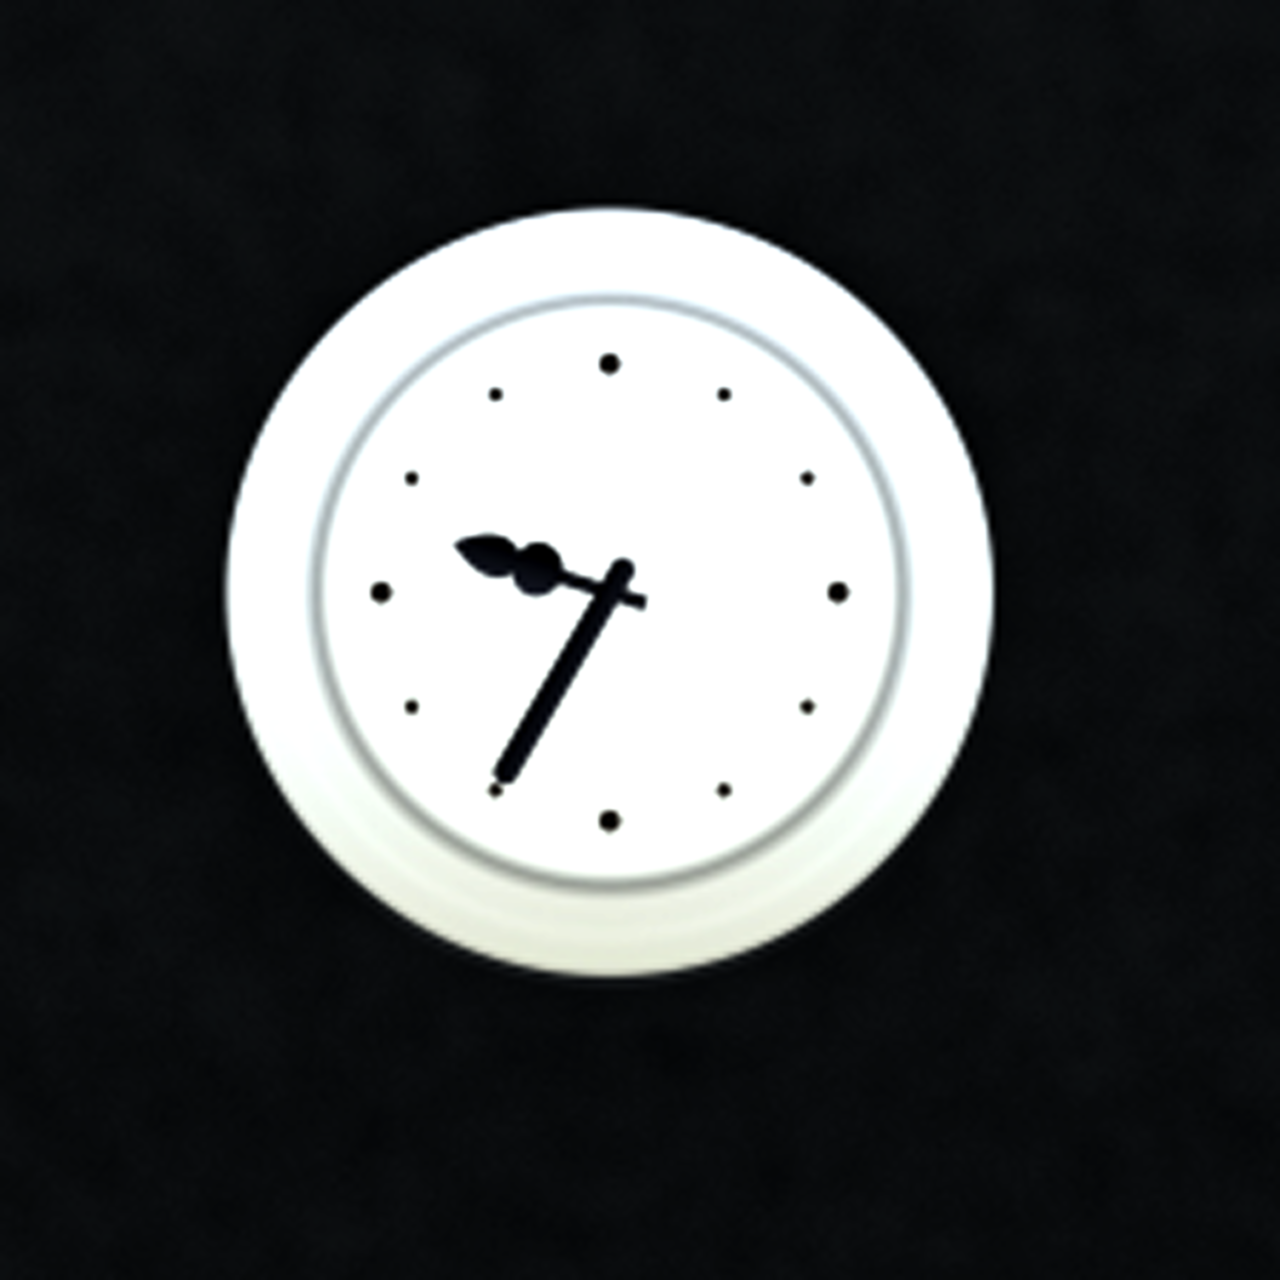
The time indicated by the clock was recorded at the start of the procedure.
9:35
